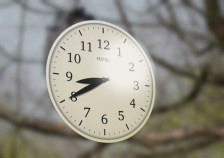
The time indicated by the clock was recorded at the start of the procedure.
8:40
